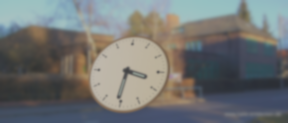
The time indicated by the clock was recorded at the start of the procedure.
3:31
